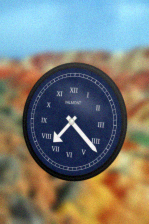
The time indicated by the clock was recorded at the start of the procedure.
7:22
